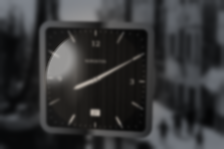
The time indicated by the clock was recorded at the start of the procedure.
8:10
